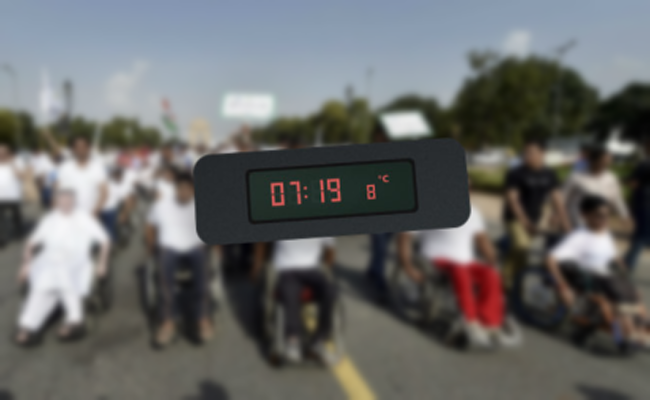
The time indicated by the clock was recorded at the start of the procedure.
7:19
